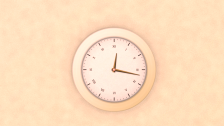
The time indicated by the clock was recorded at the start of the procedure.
12:17
